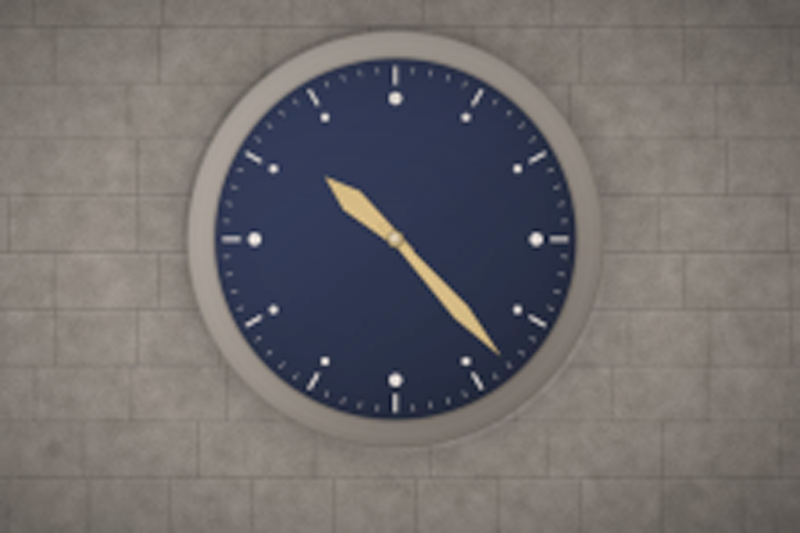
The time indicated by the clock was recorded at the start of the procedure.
10:23
